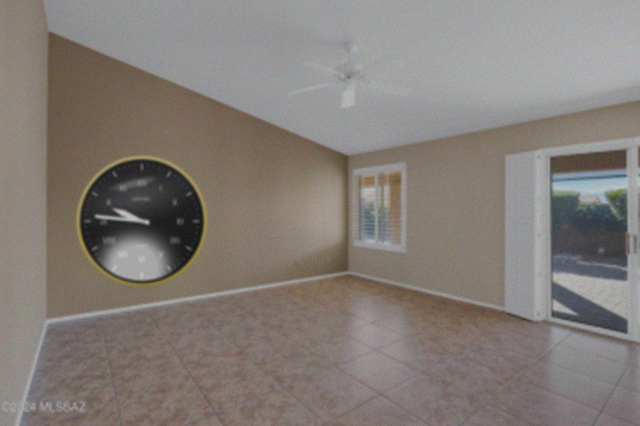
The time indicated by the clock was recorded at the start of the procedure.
9:46
